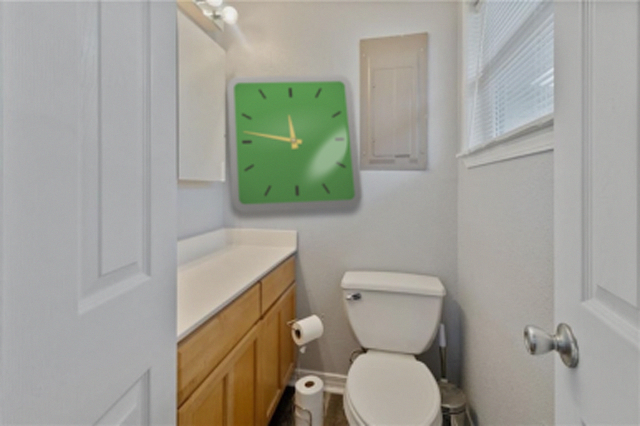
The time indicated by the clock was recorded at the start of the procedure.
11:47
